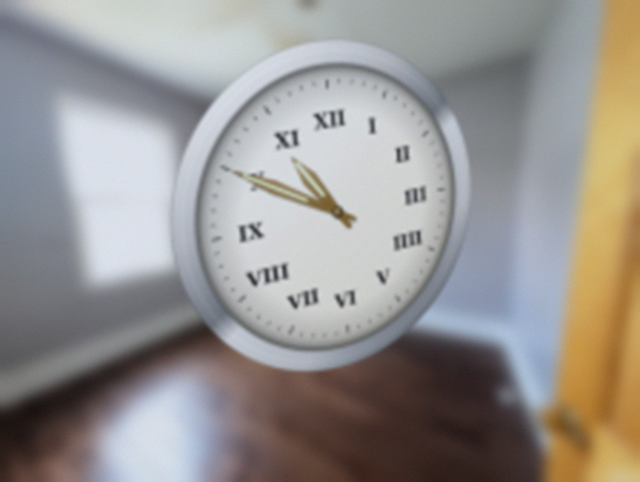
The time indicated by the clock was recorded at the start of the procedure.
10:50
